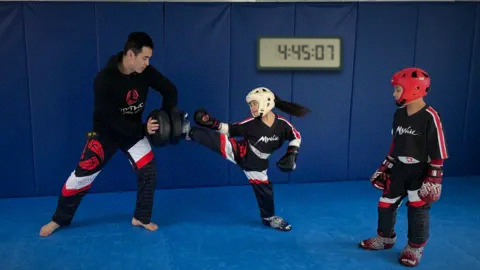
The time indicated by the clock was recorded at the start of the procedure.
4:45:07
